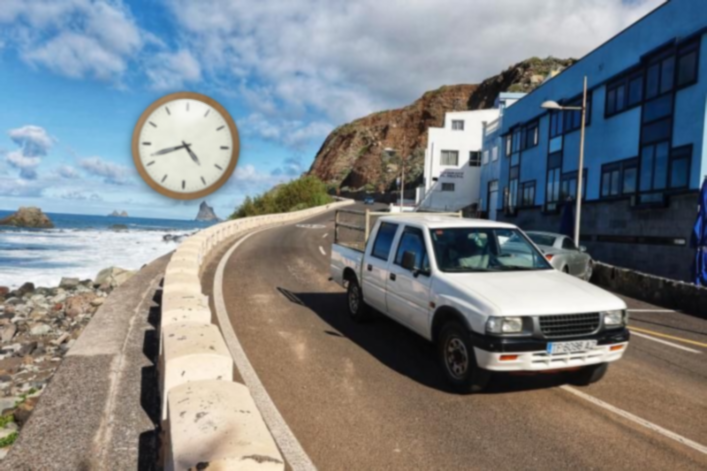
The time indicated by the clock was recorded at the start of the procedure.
4:42
